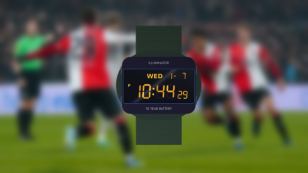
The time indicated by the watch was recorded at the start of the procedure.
10:44:29
